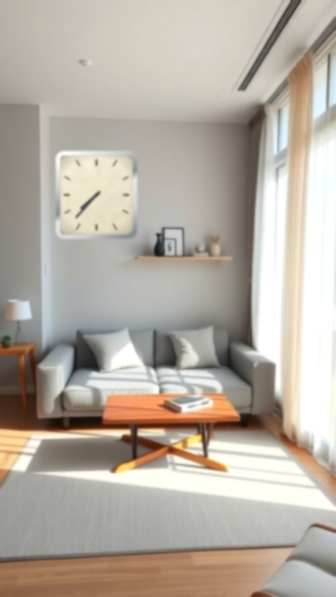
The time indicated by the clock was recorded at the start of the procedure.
7:37
